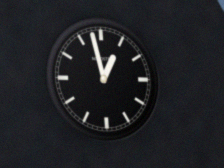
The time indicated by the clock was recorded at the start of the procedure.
12:58
